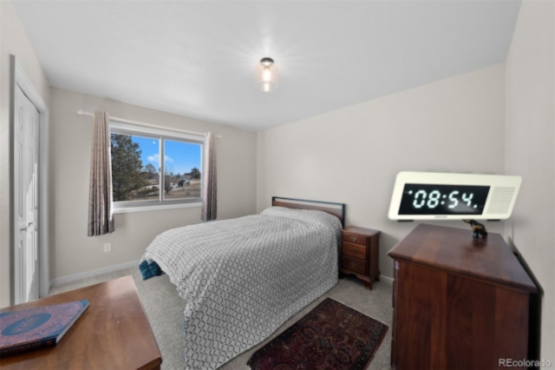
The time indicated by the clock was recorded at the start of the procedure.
8:54
